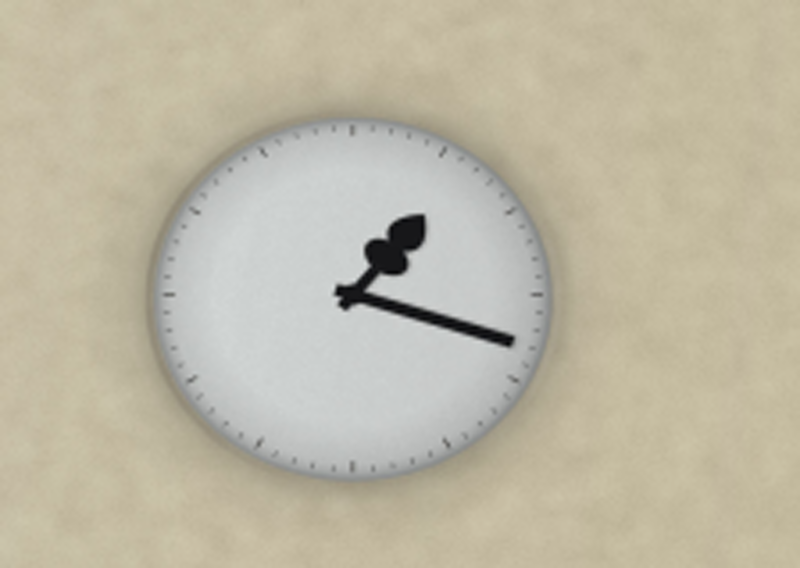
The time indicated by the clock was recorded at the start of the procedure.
1:18
